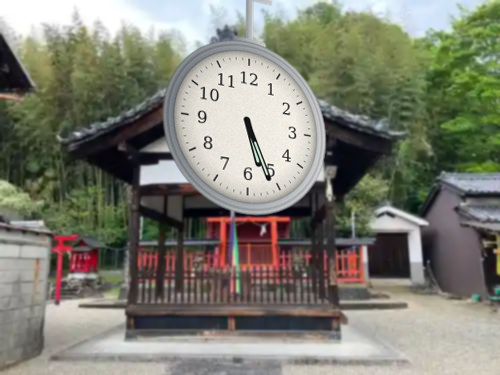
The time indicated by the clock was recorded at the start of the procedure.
5:26
